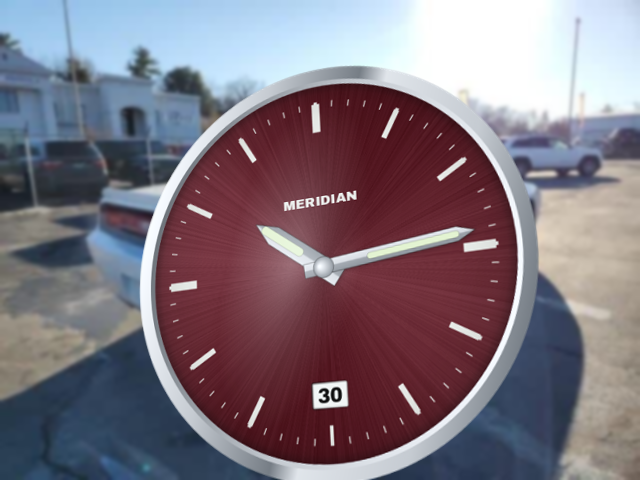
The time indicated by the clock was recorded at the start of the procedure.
10:14
